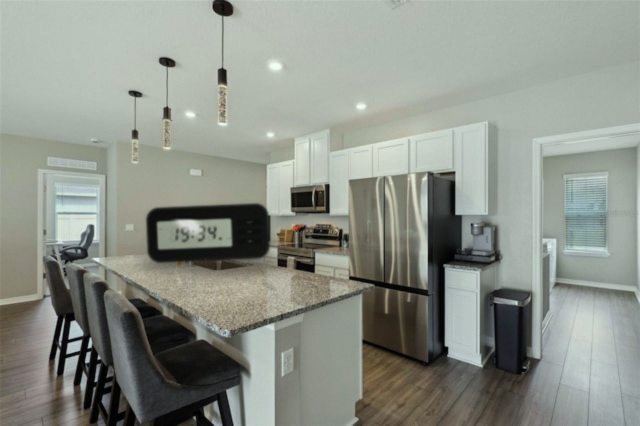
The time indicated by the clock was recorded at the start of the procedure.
19:34
